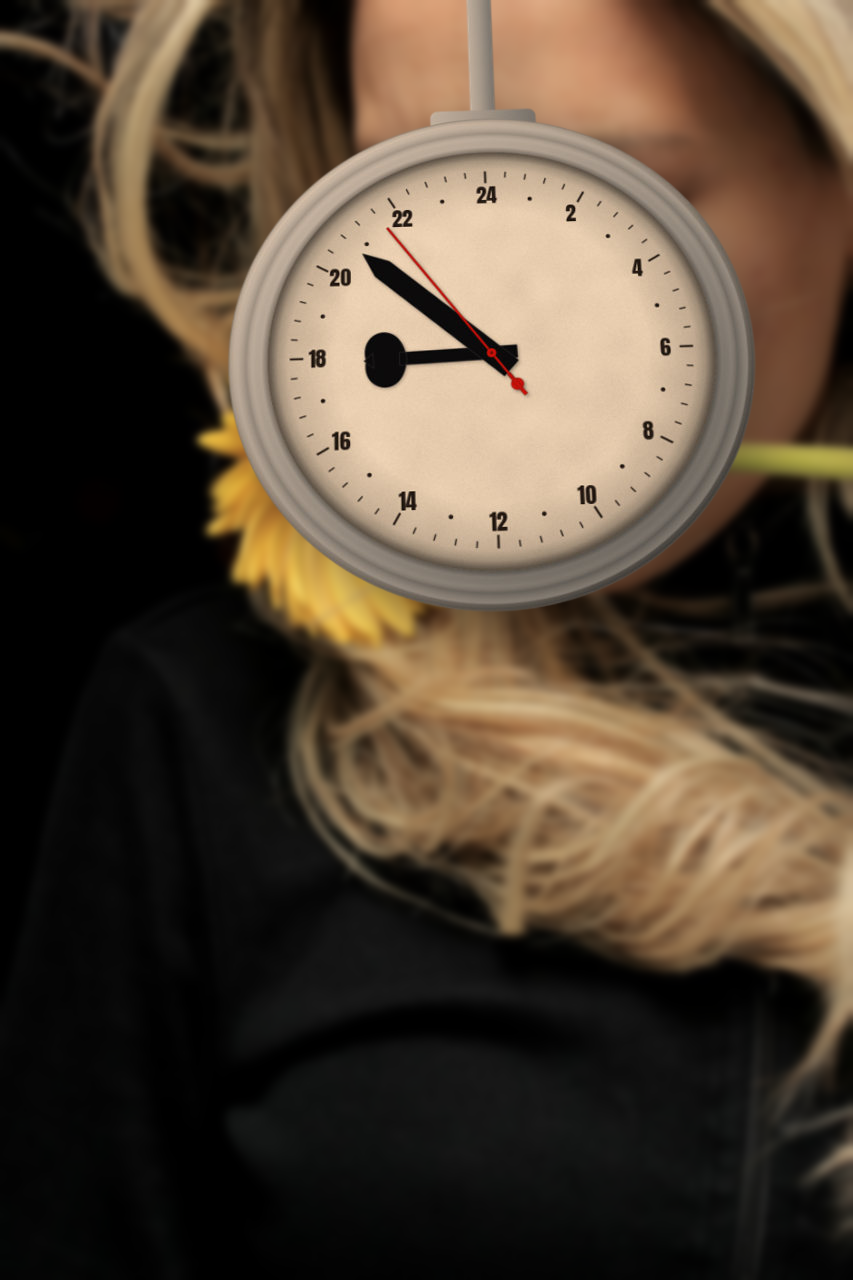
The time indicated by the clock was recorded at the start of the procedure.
17:51:54
